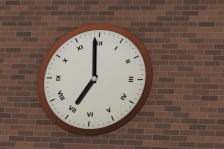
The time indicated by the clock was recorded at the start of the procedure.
6:59
